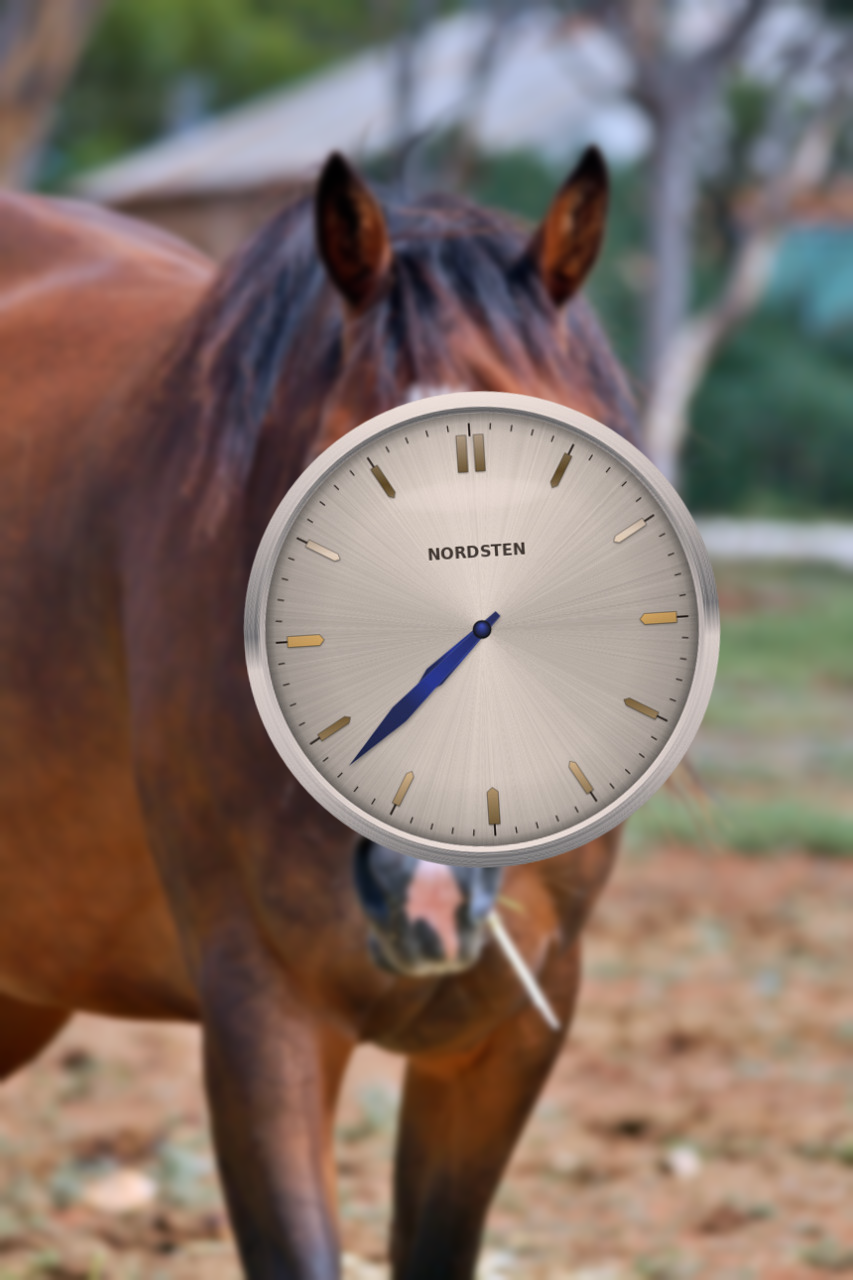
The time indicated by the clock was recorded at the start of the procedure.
7:38
